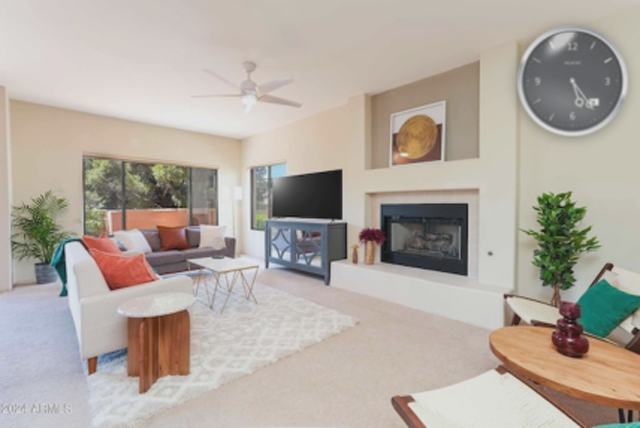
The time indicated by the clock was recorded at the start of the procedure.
5:24
